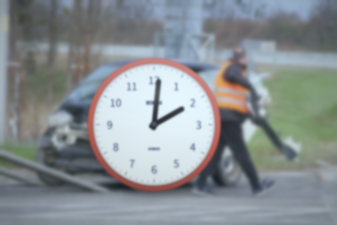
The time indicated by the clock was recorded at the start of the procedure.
2:01
